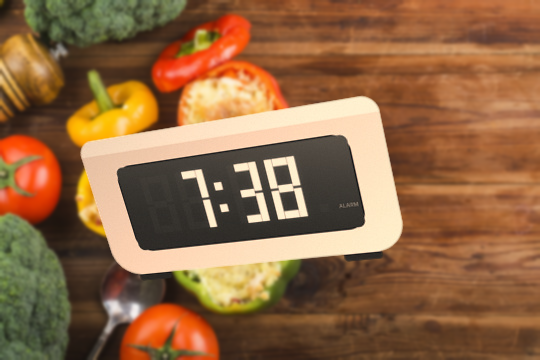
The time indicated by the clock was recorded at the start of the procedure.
7:38
